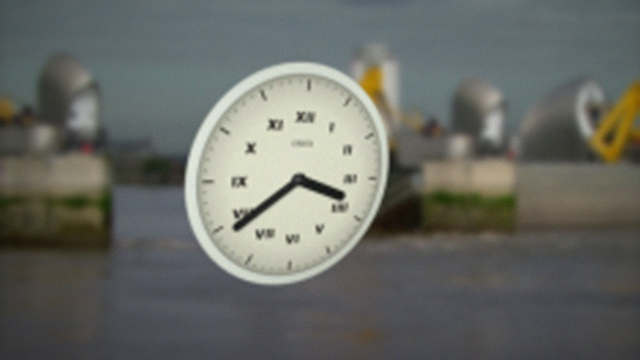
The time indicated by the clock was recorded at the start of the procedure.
3:39
